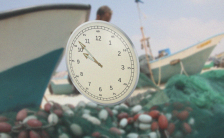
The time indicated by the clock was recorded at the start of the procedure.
9:52
